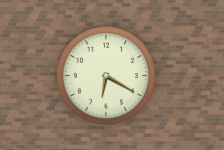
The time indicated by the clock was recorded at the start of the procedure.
6:20
